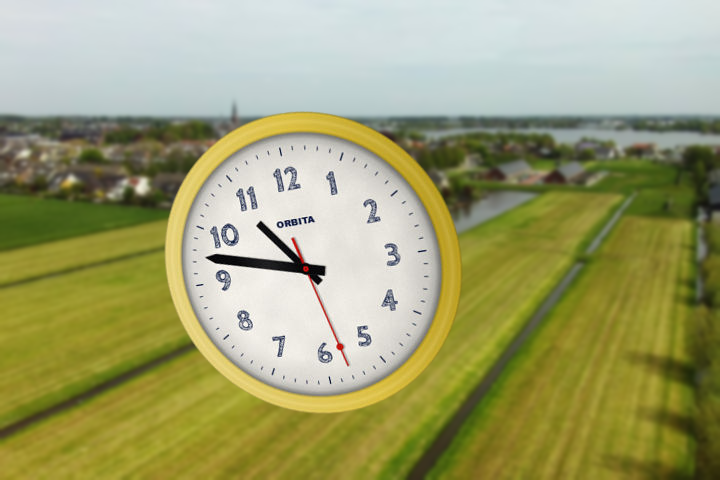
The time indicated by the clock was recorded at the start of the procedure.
10:47:28
